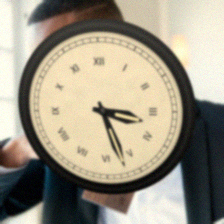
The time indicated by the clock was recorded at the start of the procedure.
3:27
